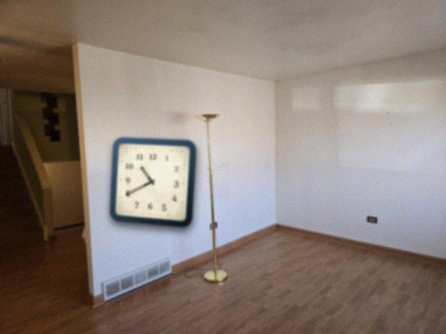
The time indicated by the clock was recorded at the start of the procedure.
10:40
